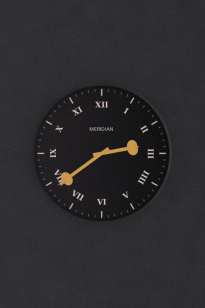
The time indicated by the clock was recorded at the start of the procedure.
2:39
